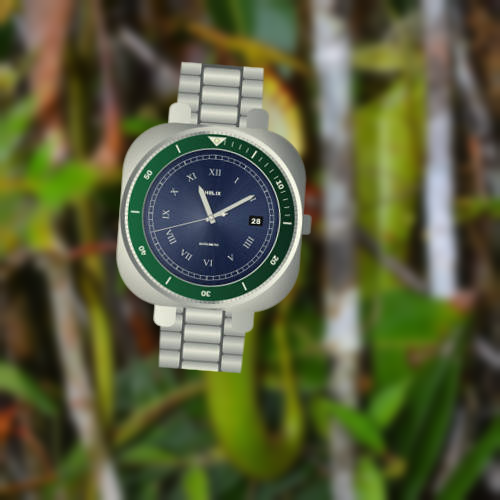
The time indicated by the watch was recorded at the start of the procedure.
11:09:42
